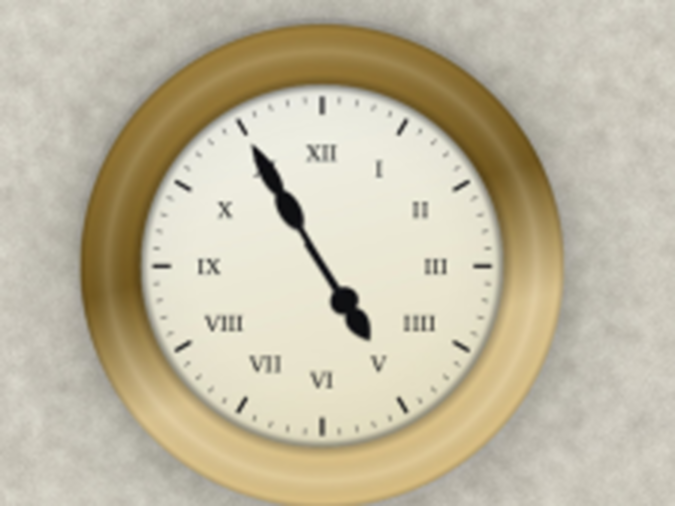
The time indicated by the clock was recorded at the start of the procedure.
4:55
